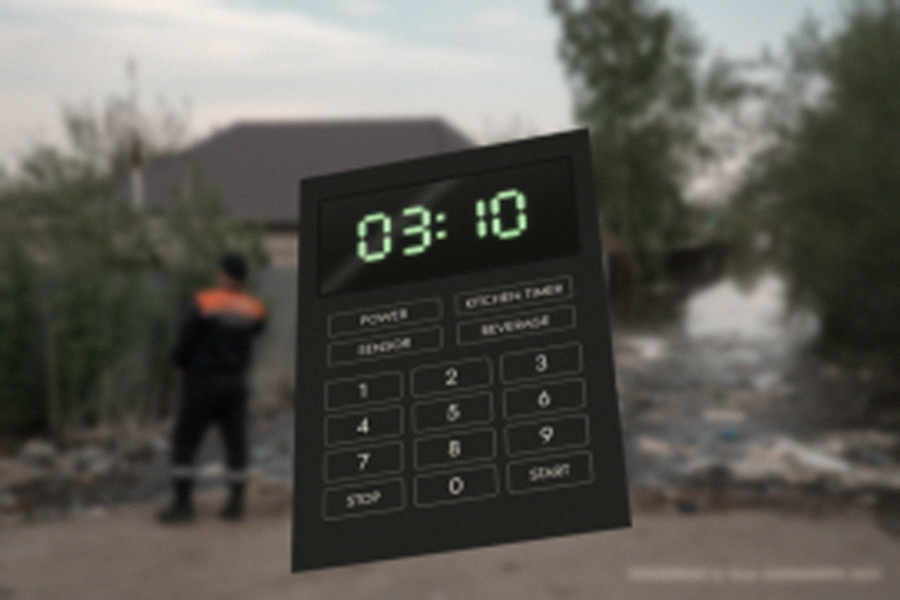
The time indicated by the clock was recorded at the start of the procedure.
3:10
